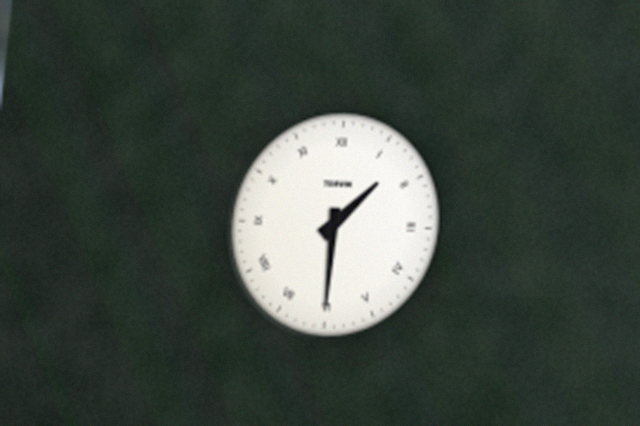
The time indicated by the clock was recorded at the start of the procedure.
1:30
